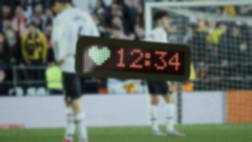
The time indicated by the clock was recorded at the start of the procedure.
12:34
